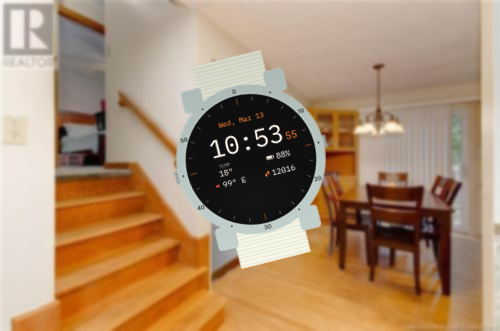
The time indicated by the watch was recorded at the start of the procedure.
10:53:55
